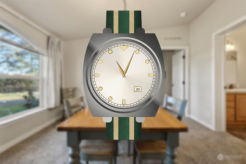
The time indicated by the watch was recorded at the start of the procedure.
11:04
